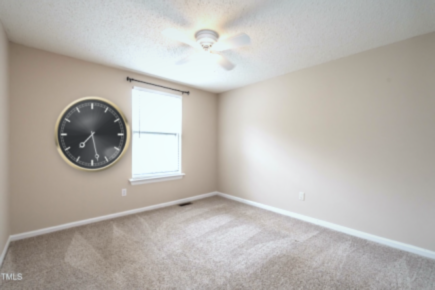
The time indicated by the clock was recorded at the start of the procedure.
7:28
